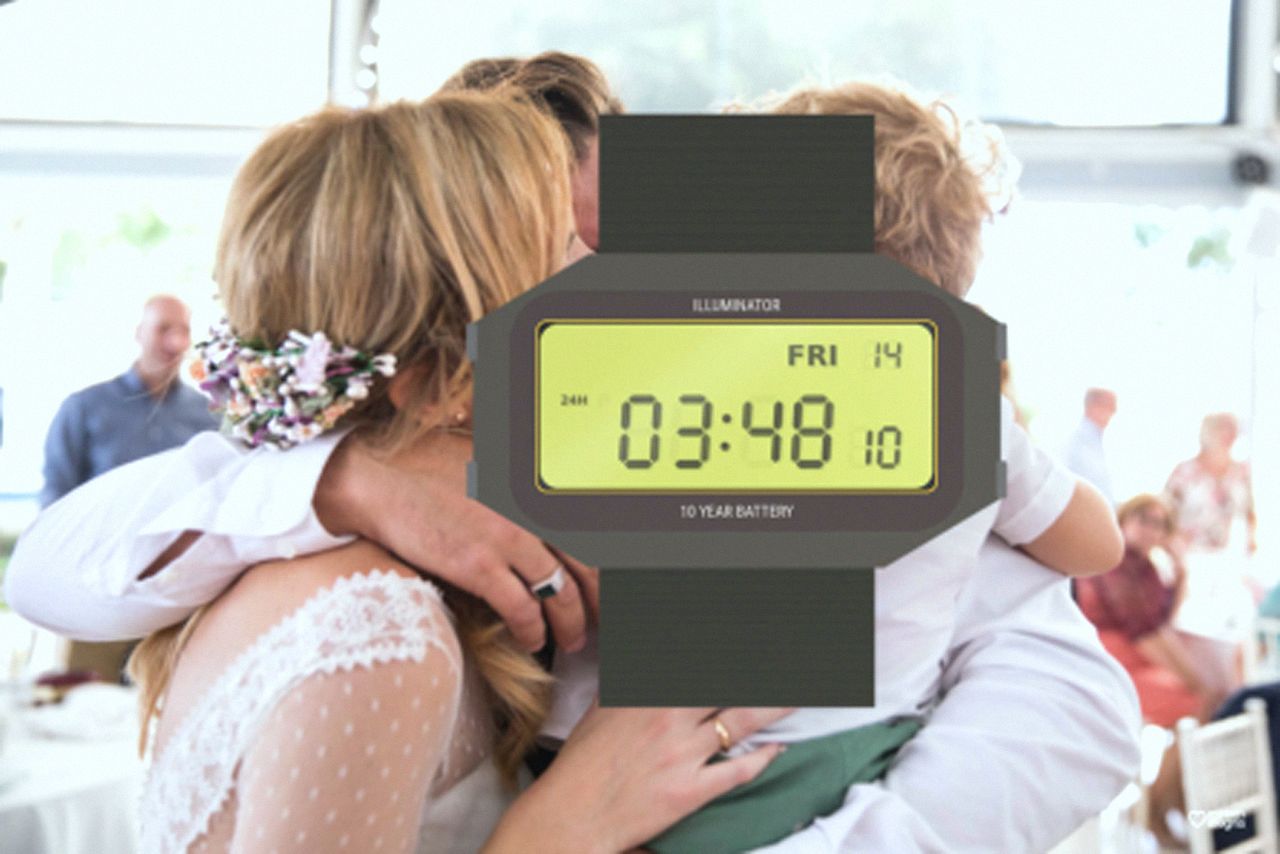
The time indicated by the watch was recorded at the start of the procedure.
3:48:10
